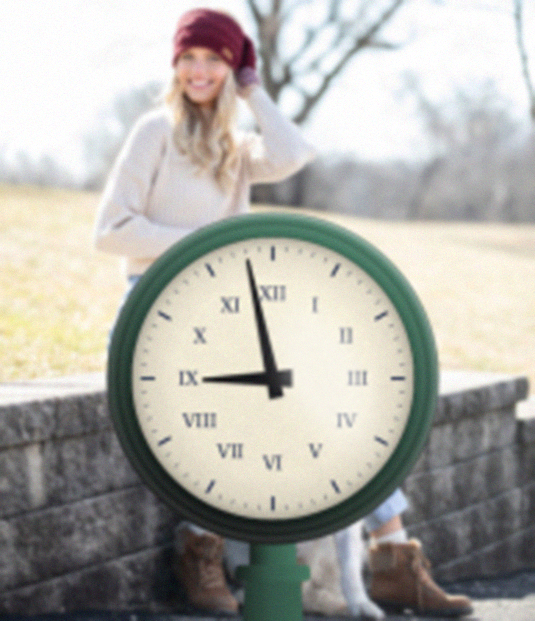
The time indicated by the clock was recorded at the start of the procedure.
8:58
